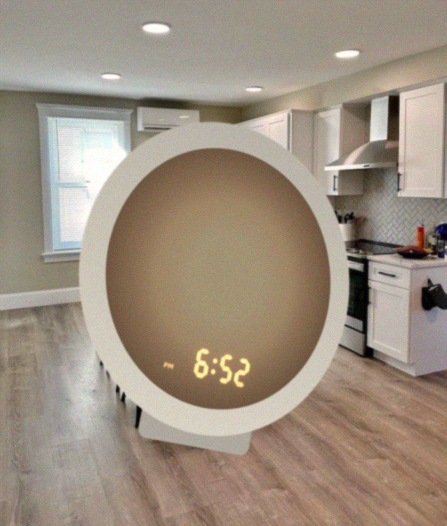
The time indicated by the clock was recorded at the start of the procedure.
6:52
